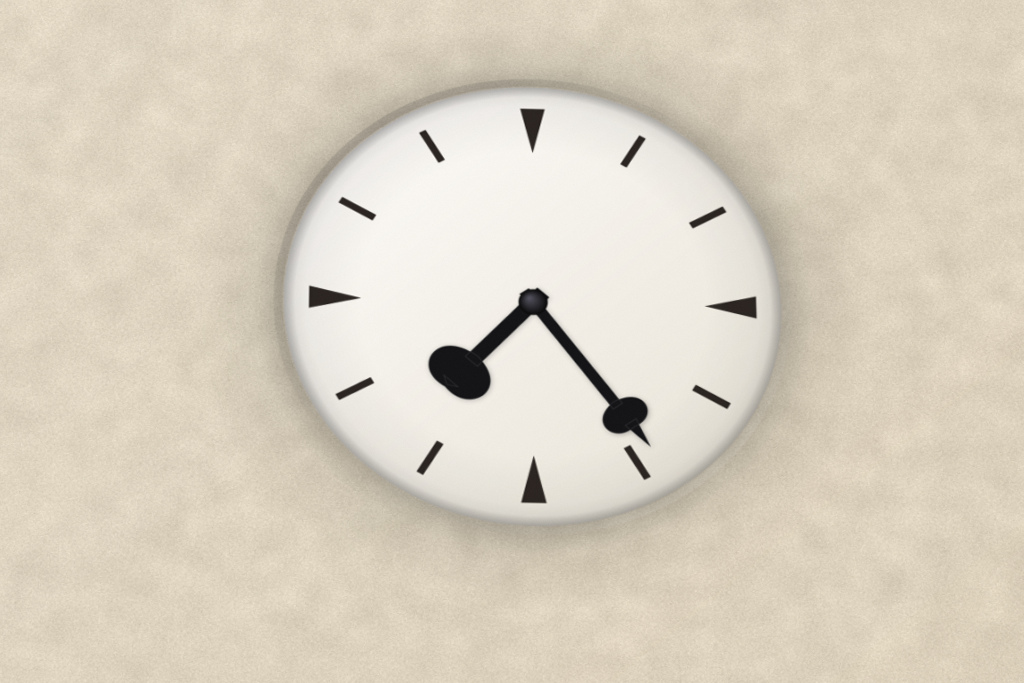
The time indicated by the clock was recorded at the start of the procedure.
7:24
